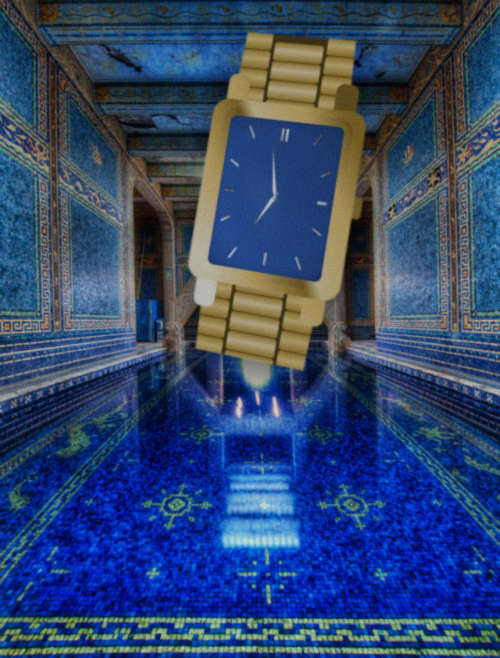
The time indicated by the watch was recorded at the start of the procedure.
6:58
